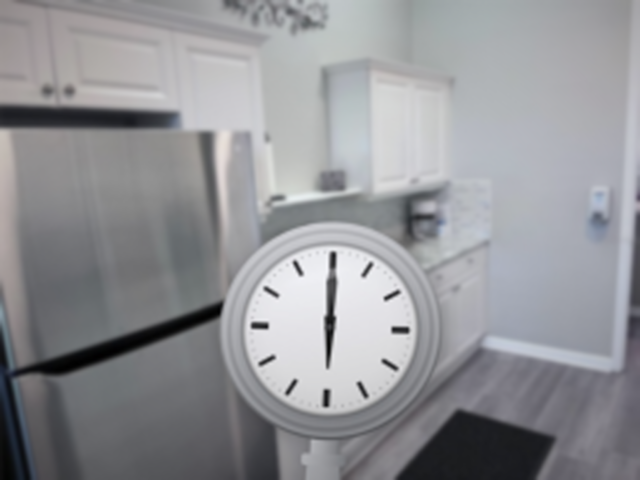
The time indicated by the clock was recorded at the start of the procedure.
6:00
